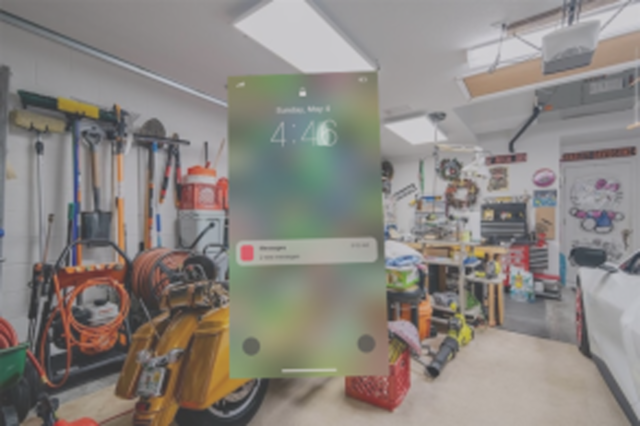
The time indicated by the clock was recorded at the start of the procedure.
4:46
